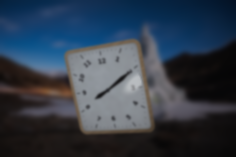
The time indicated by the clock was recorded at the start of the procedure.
8:10
